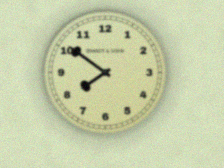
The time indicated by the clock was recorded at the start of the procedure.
7:51
